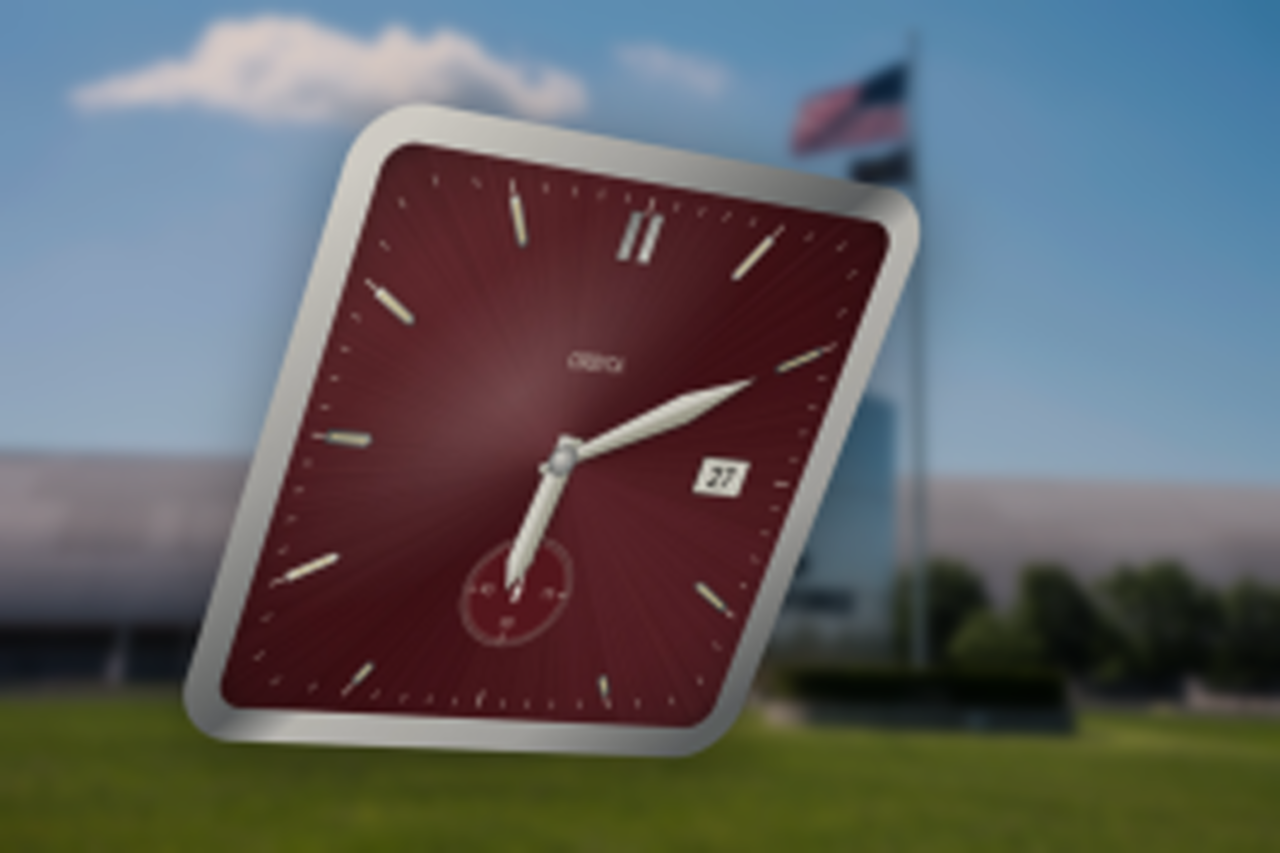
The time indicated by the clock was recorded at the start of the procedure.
6:10
